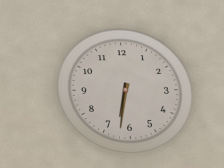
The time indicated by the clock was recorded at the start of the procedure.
6:32
